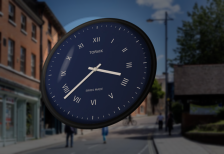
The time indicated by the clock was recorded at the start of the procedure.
3:38
